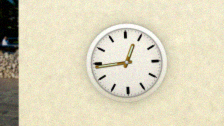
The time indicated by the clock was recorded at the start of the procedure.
12:44
